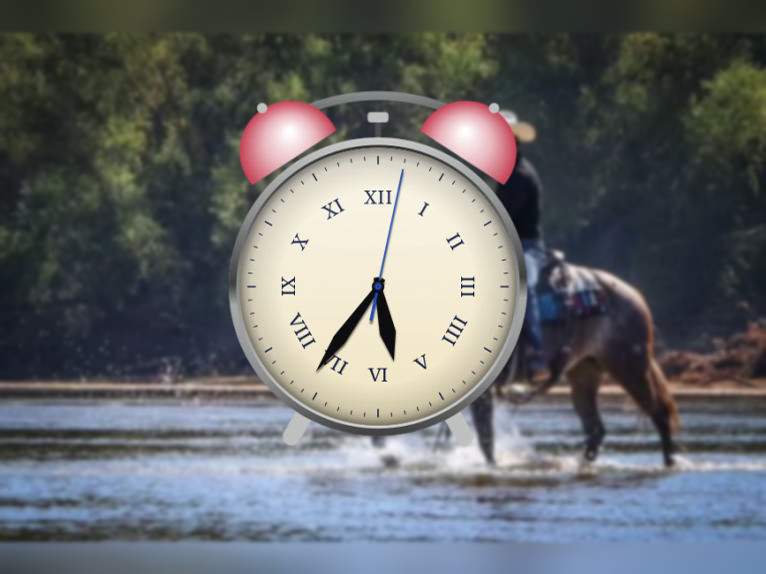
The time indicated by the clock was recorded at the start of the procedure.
5:36:02
